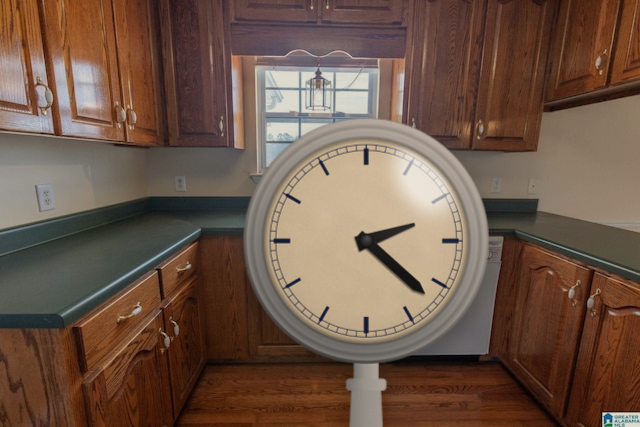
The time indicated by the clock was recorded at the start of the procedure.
2:22
